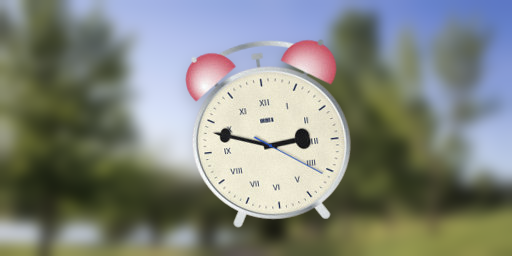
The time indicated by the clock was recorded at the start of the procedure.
2:48:21
